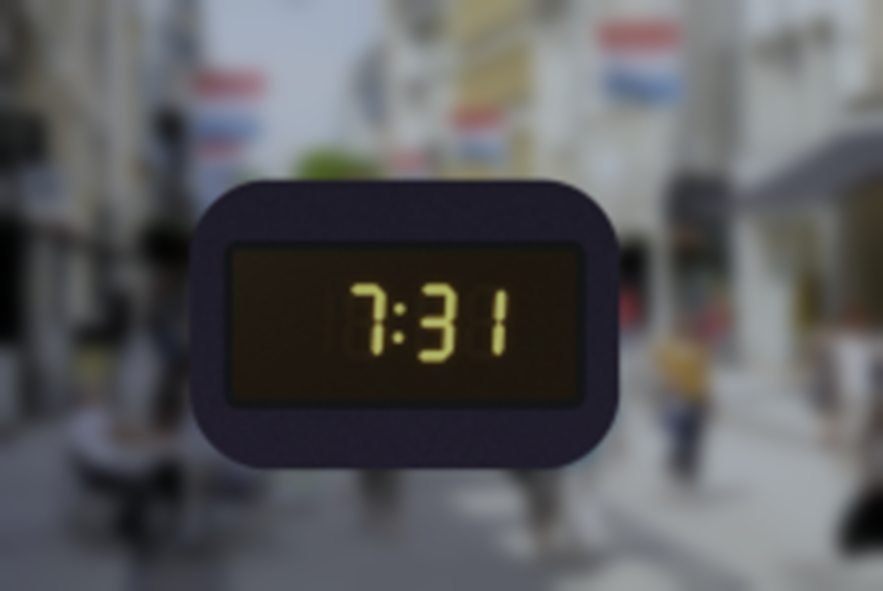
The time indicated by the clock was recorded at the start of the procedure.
7:31
